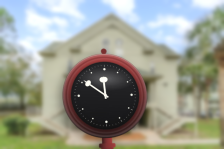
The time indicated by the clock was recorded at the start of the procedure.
11:51
